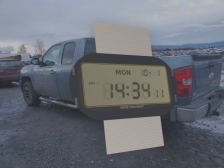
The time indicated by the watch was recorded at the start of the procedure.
14:34:11
